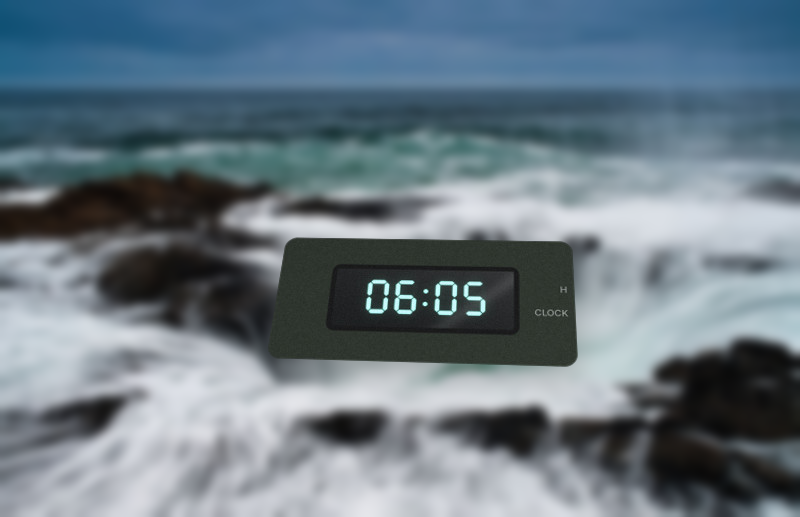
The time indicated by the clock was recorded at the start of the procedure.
6:05
